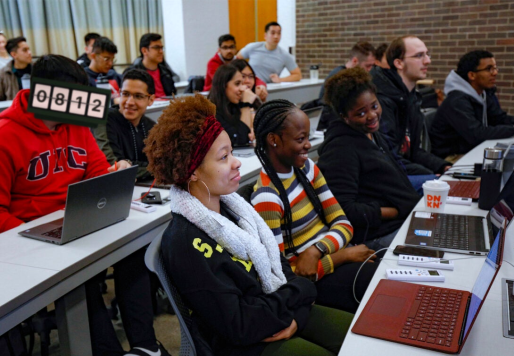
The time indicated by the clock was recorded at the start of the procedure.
8:12
